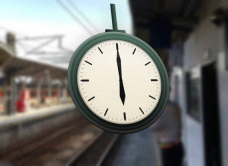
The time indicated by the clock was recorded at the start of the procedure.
6:00
